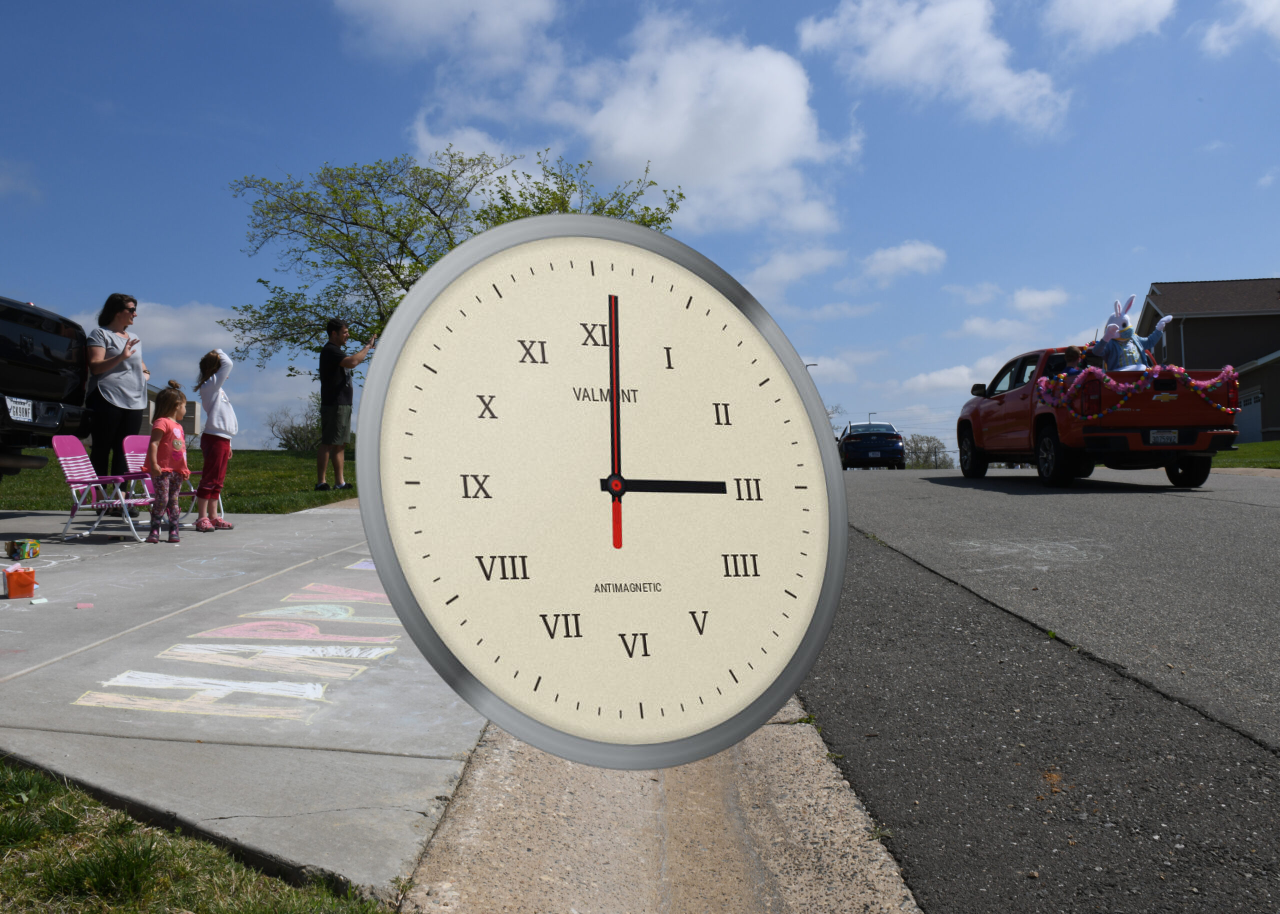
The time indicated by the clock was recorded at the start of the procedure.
3:01:01
